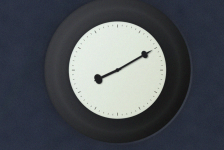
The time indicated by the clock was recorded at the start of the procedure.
8:10
